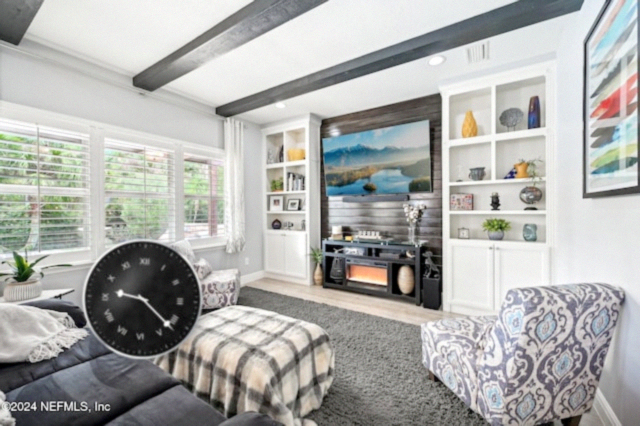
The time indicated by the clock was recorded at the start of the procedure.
9:22
